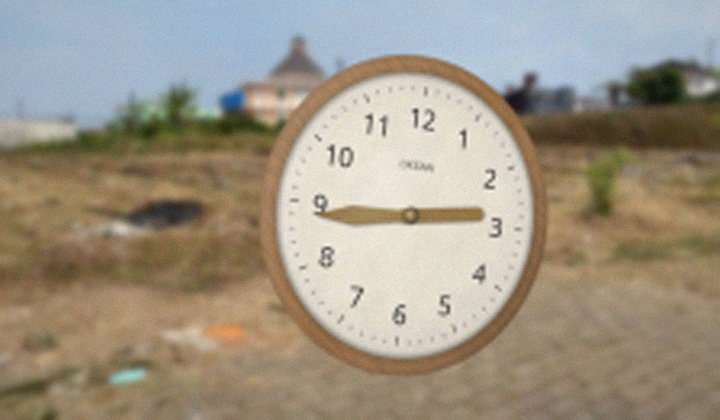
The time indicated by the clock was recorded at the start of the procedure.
2:44
